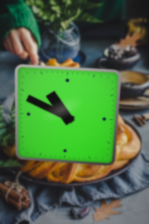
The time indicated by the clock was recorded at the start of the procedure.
10:49
